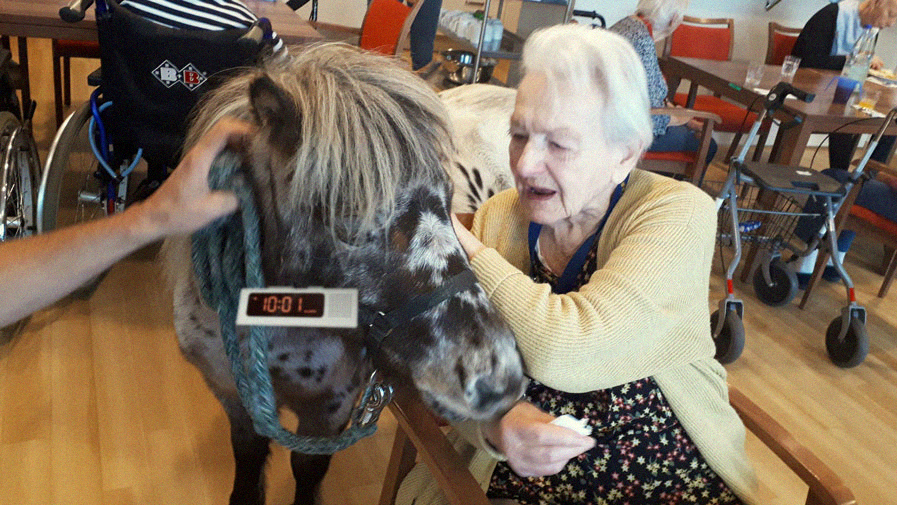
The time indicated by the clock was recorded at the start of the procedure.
10:01
